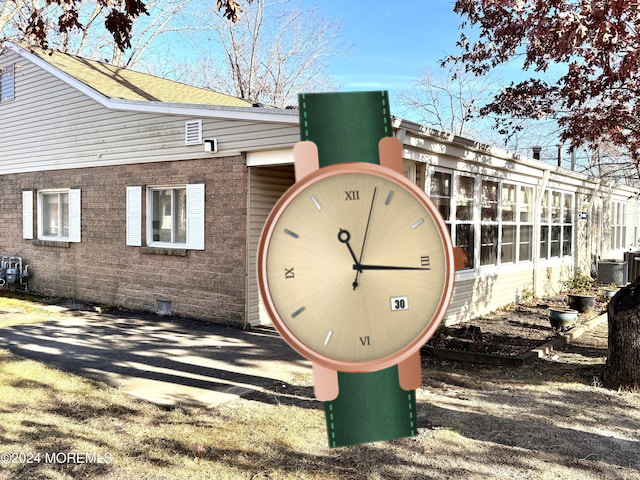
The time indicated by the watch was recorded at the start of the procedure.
11:16:03
